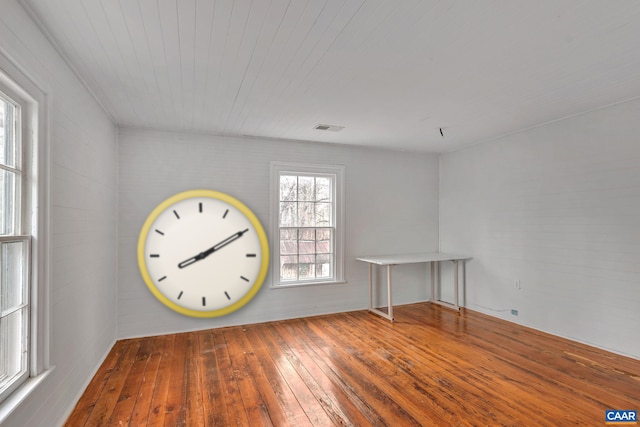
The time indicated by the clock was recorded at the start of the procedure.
8:10
